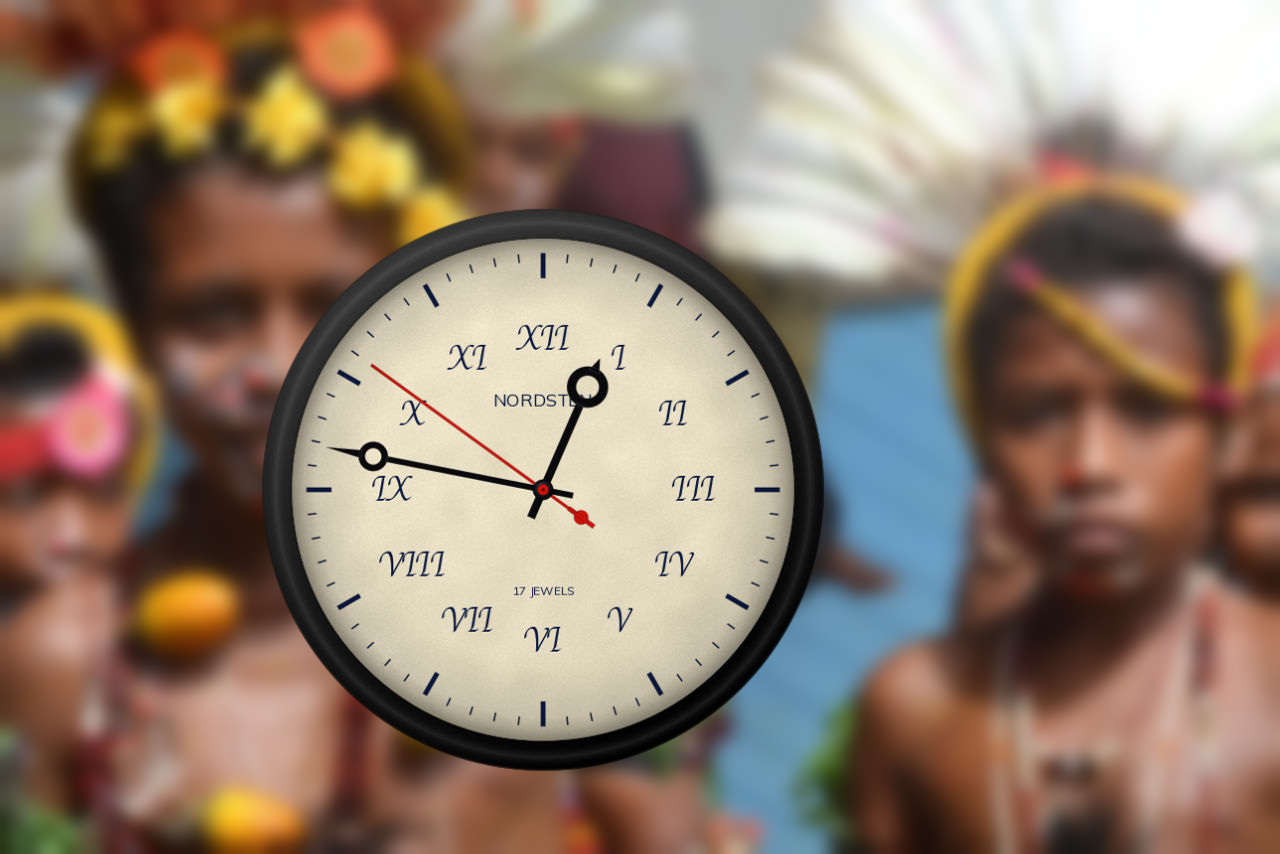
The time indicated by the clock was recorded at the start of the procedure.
12:46:51
